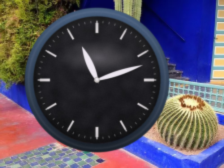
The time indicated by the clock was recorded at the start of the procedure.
11:12
